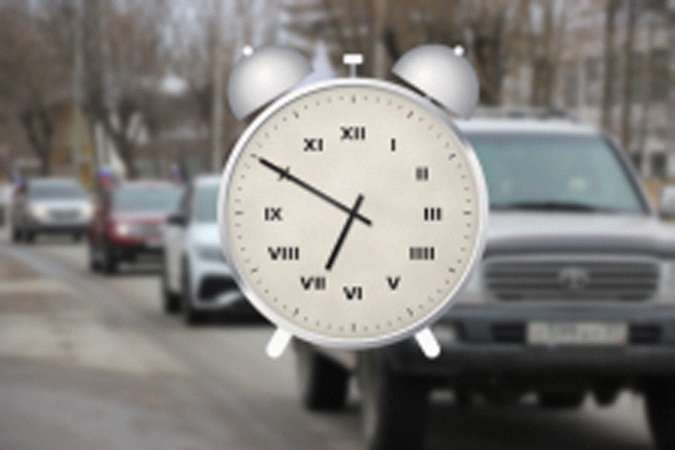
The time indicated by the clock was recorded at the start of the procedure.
6:50
